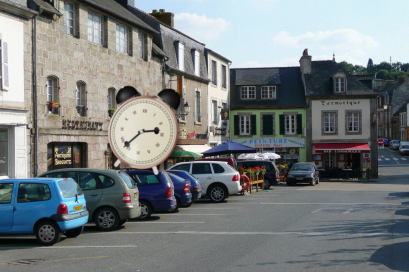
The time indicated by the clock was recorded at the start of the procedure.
2:37
